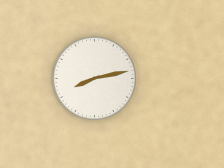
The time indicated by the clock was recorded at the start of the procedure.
8:13
